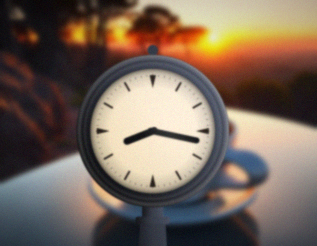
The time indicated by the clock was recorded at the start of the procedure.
8:17
